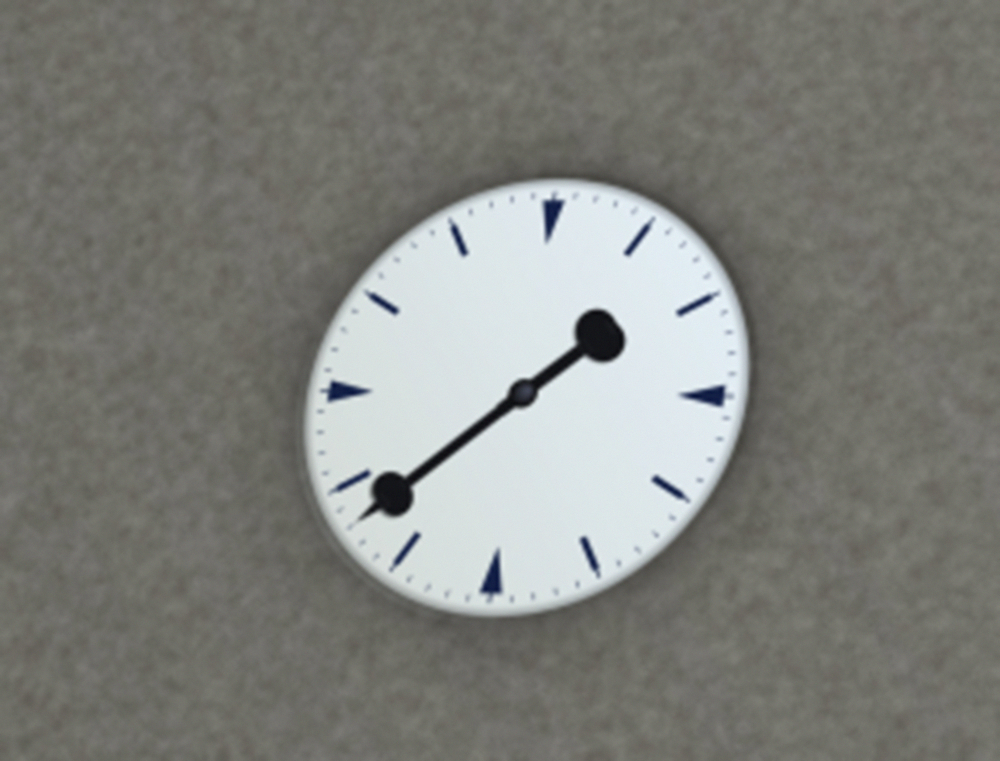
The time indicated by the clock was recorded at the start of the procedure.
1:38
